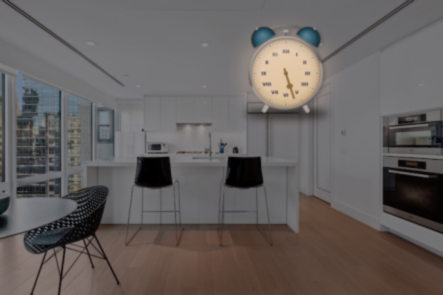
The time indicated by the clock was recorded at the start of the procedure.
5:27
